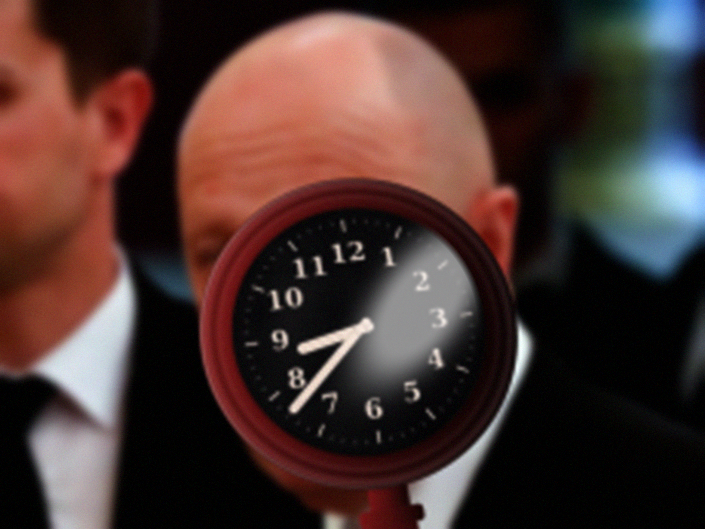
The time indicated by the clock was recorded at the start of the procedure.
8:38
